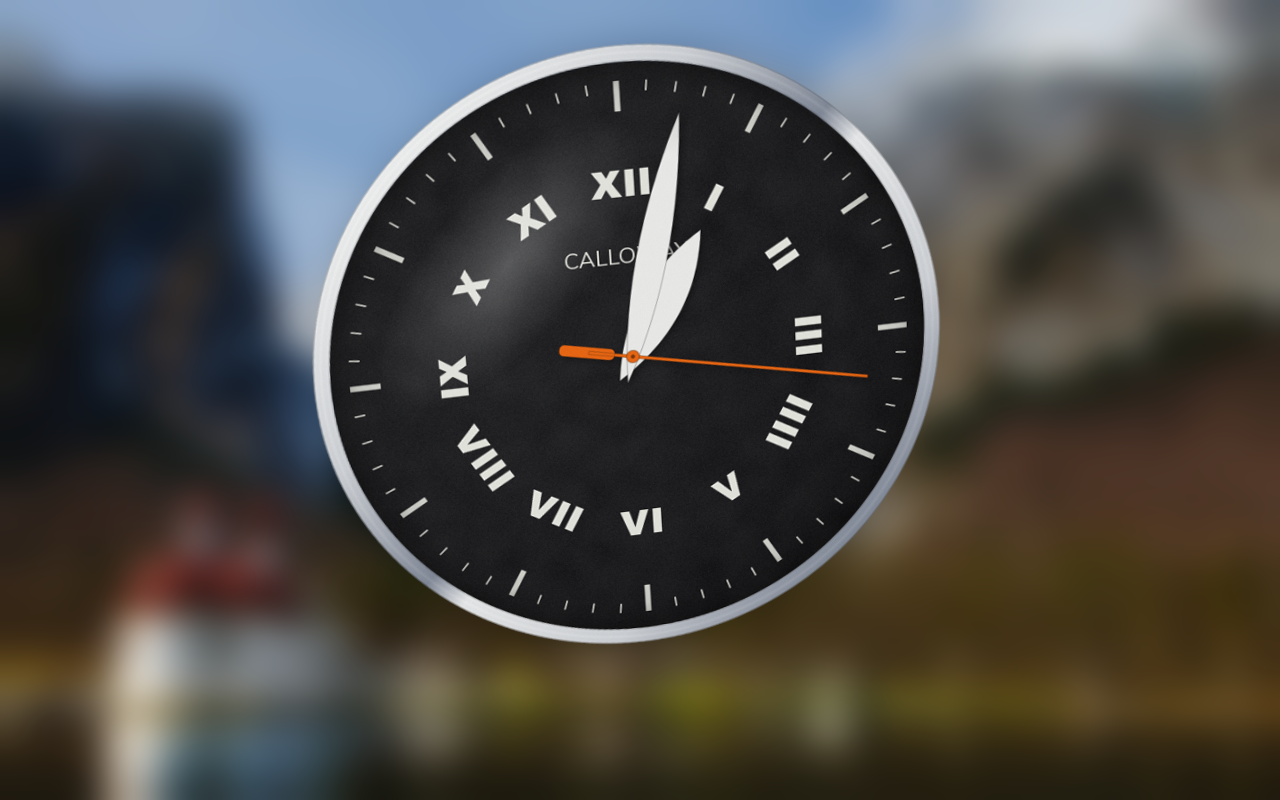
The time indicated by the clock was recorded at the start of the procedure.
1:02:17
